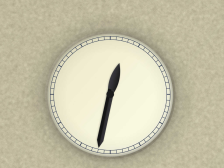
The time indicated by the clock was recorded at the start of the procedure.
12:32
